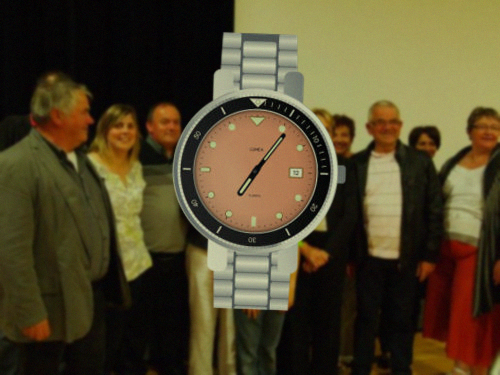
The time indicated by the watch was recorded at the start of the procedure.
7:06
